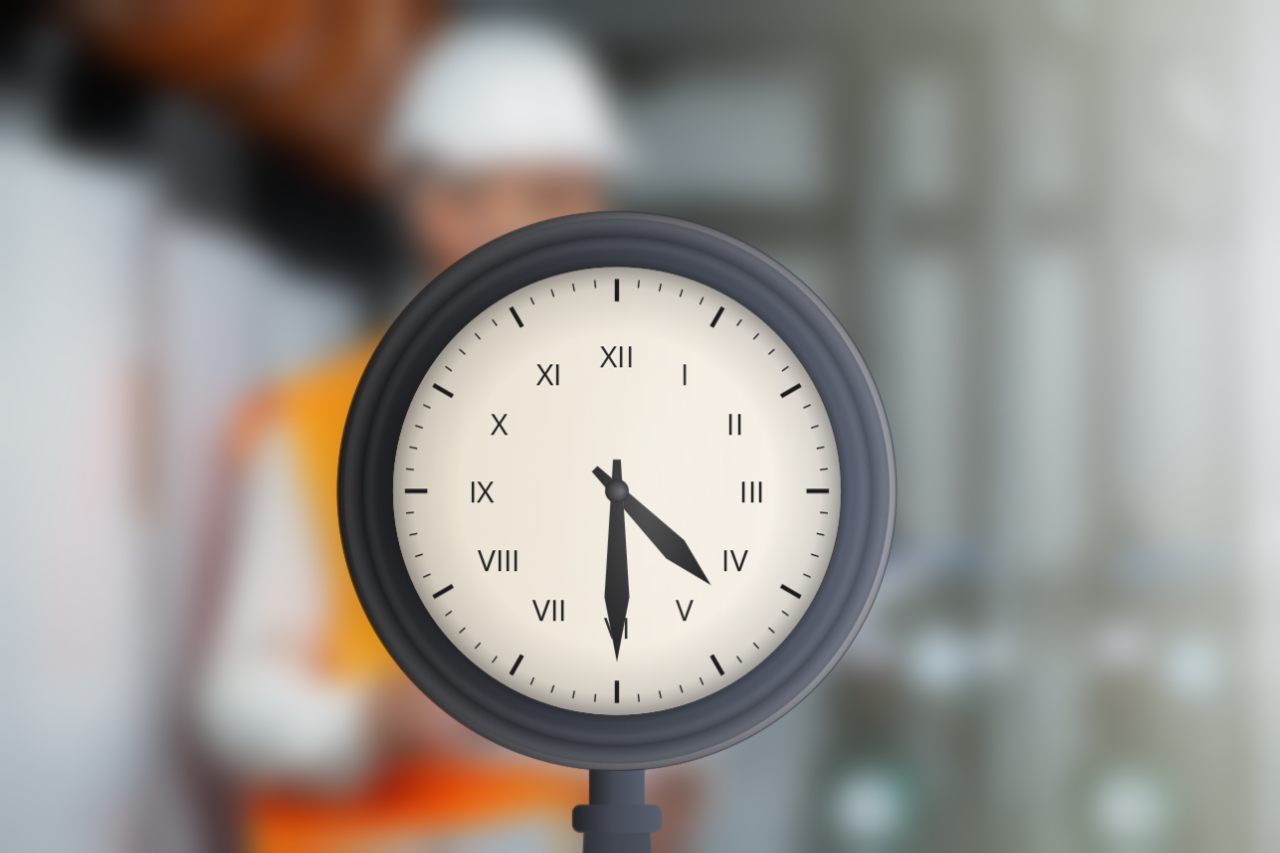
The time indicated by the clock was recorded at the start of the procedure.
4:30
